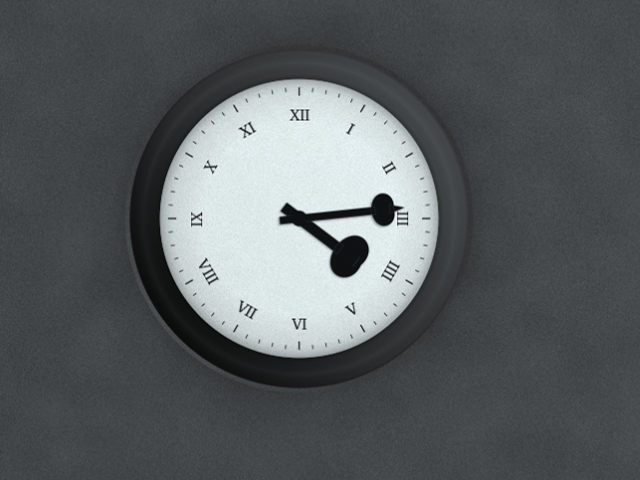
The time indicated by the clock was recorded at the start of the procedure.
4:14
